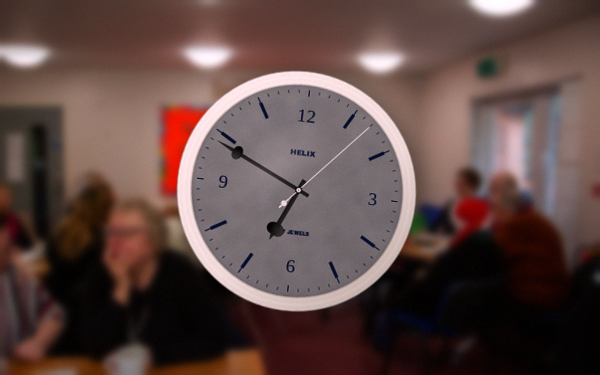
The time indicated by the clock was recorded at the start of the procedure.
6:49:07
